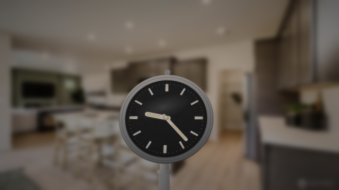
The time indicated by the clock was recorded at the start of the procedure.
9:23
